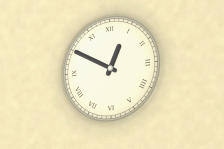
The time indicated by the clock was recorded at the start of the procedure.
12:50
